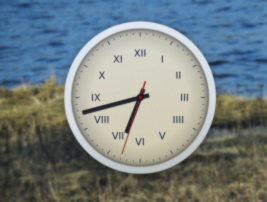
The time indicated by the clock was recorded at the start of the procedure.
6:42:33
